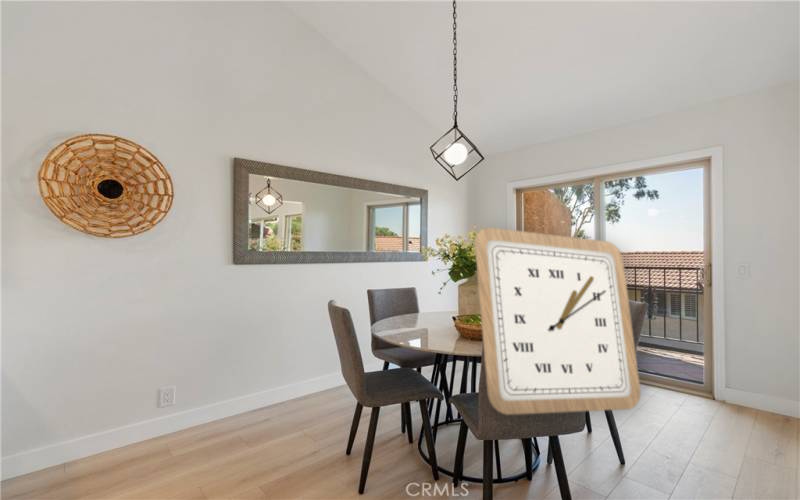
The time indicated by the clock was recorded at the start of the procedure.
1:07:10
